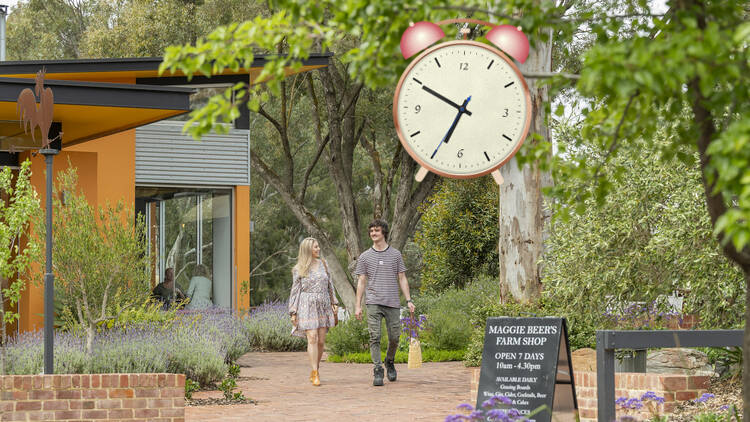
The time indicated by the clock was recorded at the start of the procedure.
6:49:35
